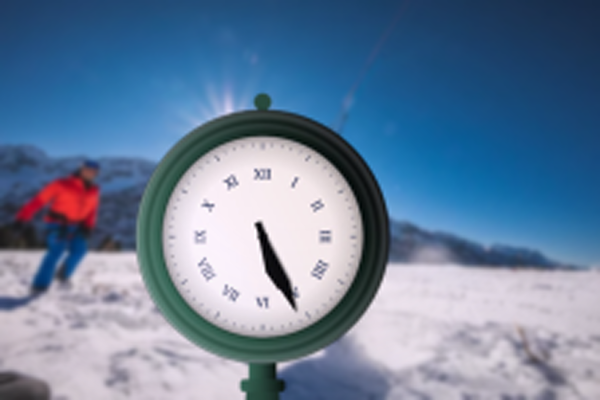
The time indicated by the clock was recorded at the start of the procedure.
5:26
